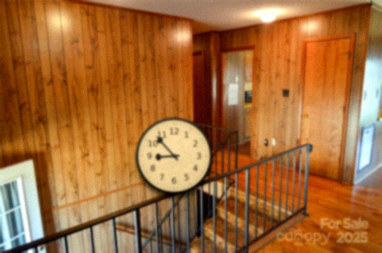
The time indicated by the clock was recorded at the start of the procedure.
8:53
